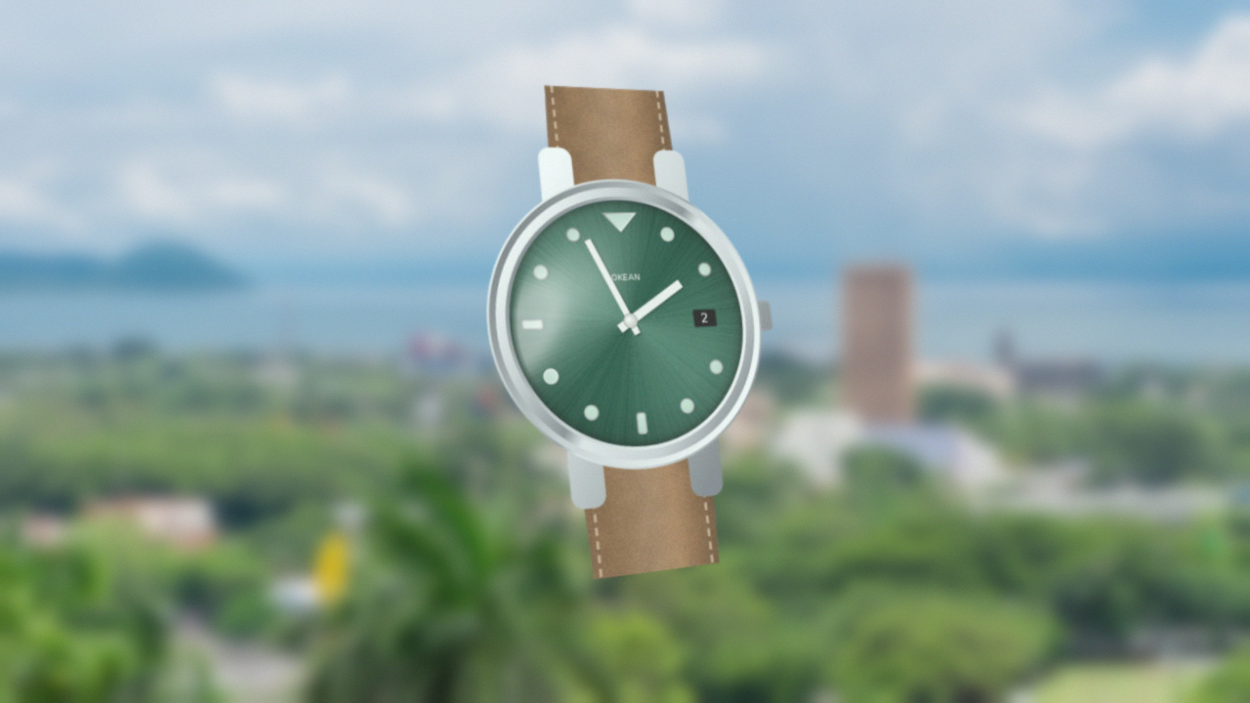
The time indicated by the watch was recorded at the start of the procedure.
1:56
